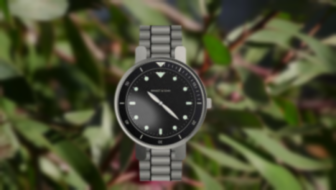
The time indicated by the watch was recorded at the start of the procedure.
10:22
